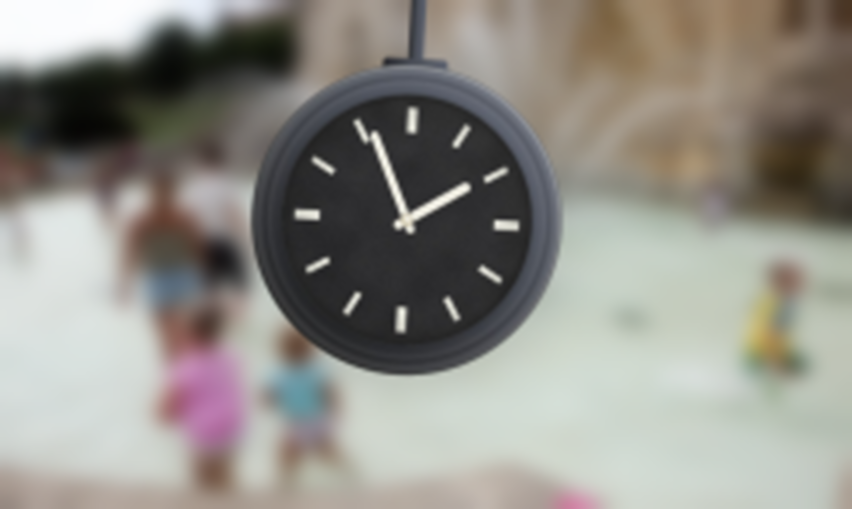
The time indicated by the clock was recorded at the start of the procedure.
1:56
